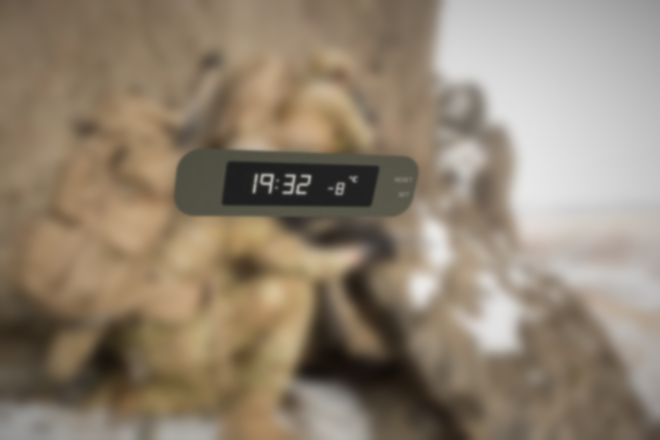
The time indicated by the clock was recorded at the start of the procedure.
19:32
